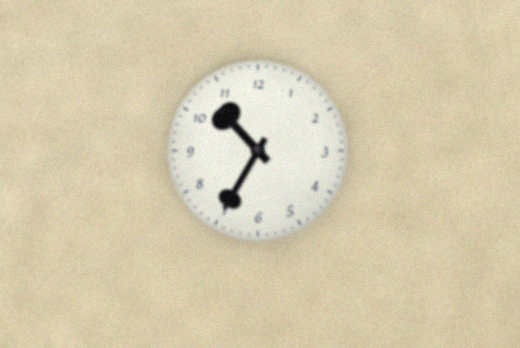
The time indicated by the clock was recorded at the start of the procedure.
10:35
